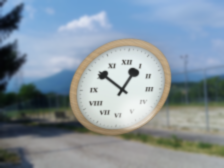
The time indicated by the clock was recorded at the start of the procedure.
12:51
